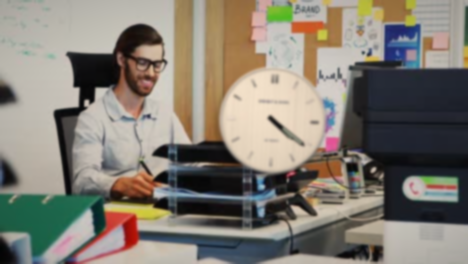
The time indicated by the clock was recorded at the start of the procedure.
4:21
